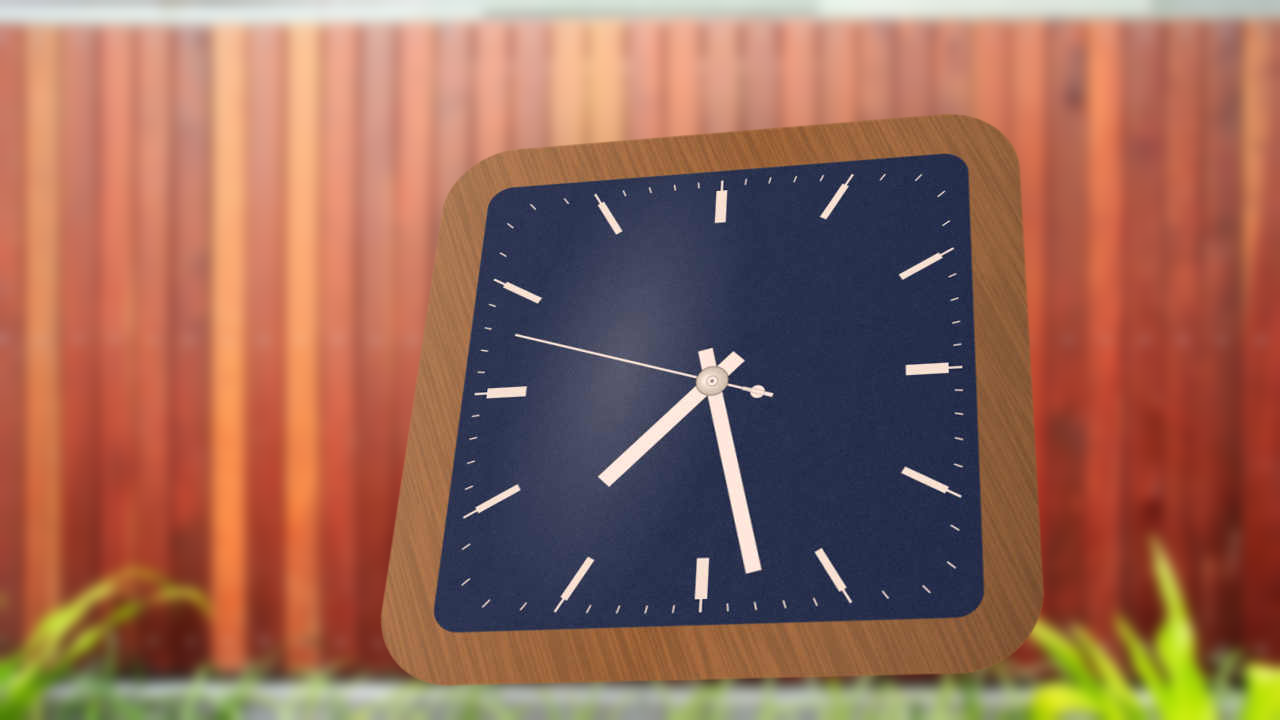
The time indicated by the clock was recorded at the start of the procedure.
7:27:48
